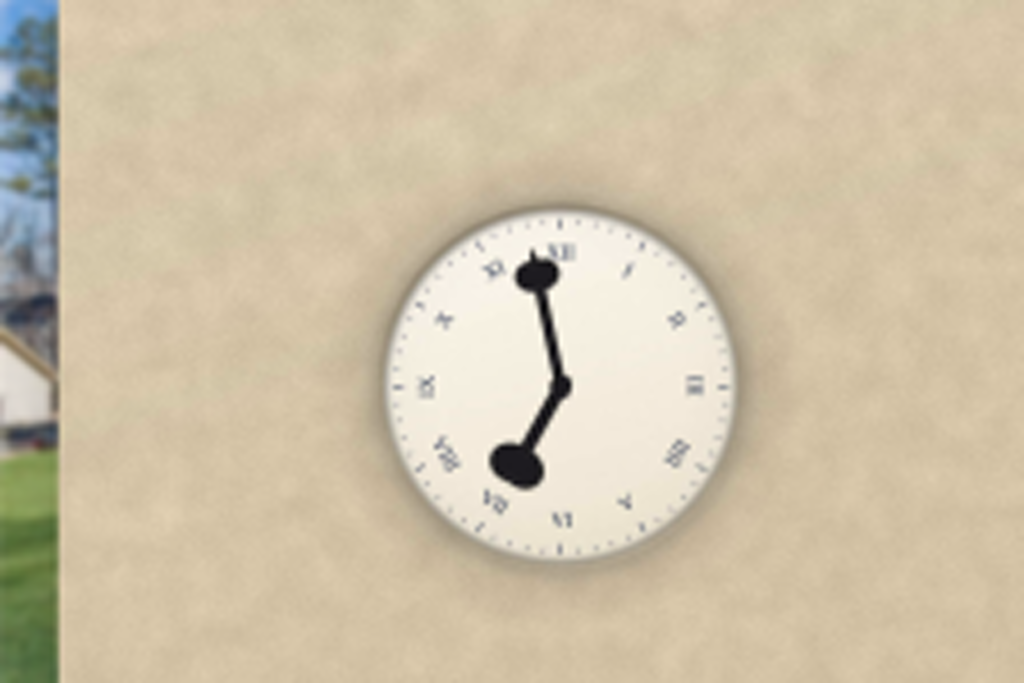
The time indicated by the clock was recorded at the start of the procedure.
6:58
